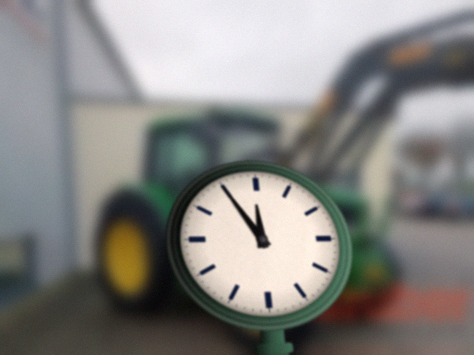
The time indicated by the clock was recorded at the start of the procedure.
11:55
